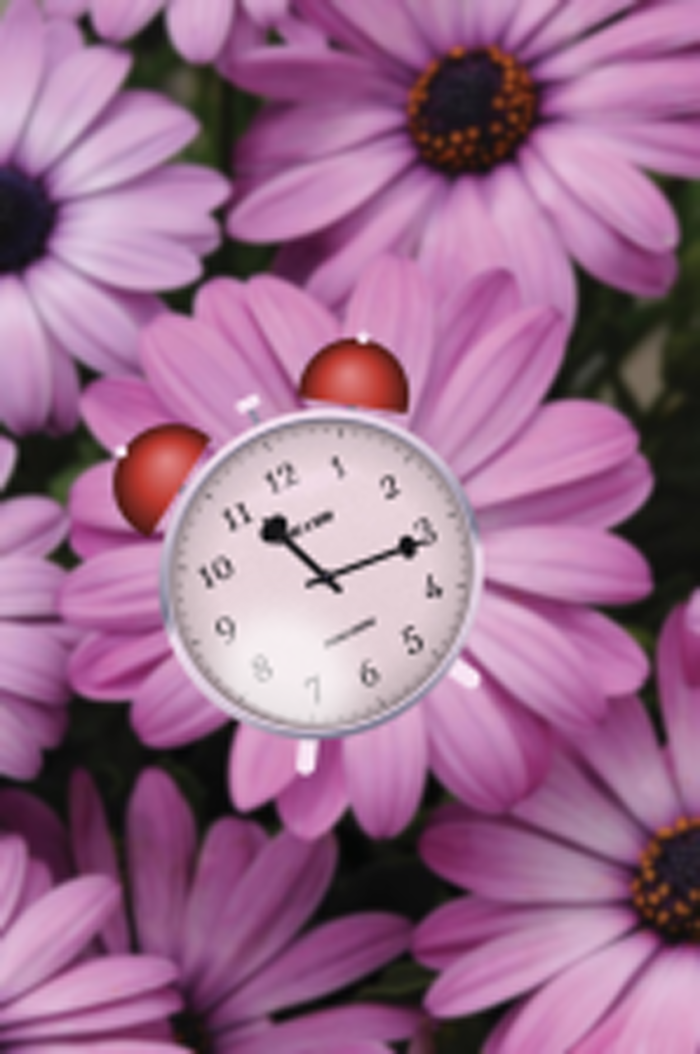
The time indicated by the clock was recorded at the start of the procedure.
11:16
